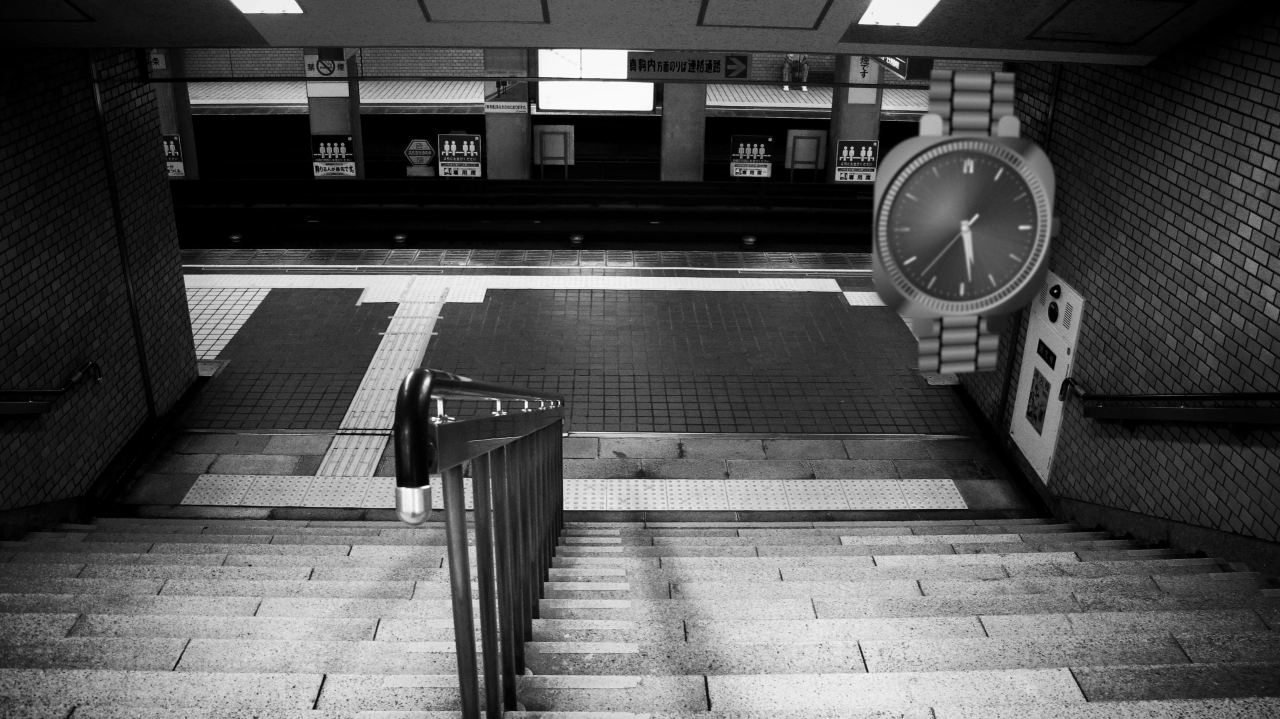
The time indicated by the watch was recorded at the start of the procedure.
5:28:37
